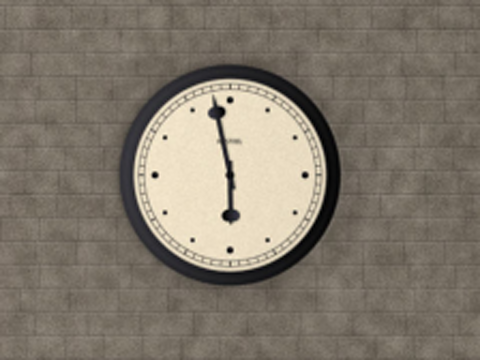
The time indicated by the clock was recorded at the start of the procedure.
5:58
